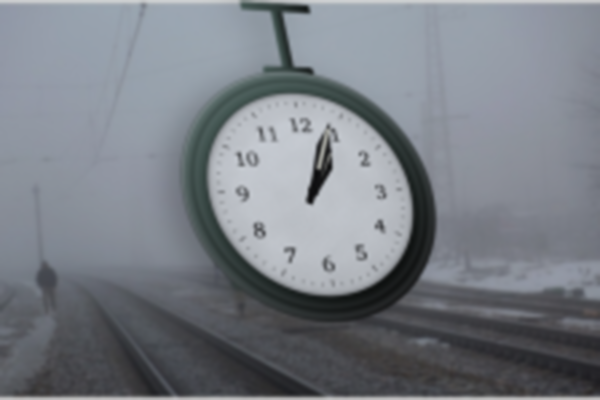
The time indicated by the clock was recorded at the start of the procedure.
1:04
